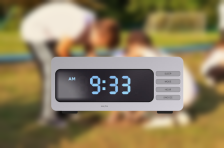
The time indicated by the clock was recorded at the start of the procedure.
9:33
